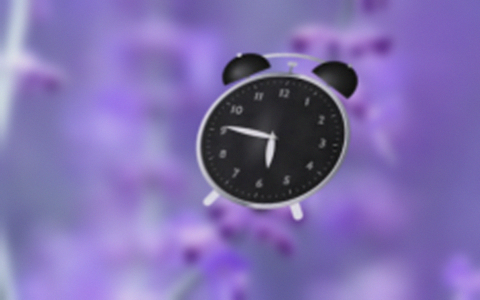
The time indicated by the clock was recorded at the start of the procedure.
5:46
